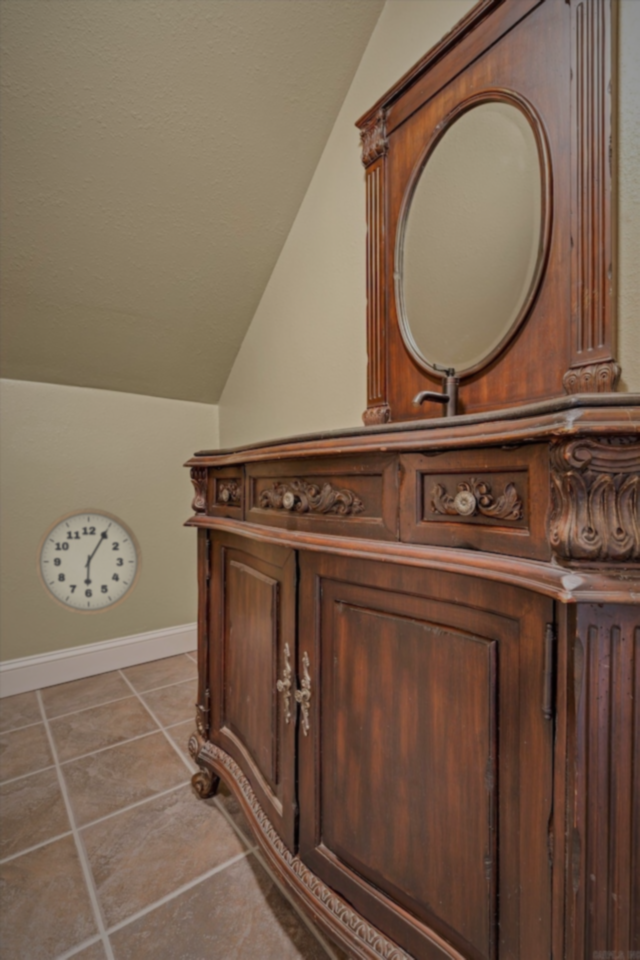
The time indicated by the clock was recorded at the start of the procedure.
6:05
